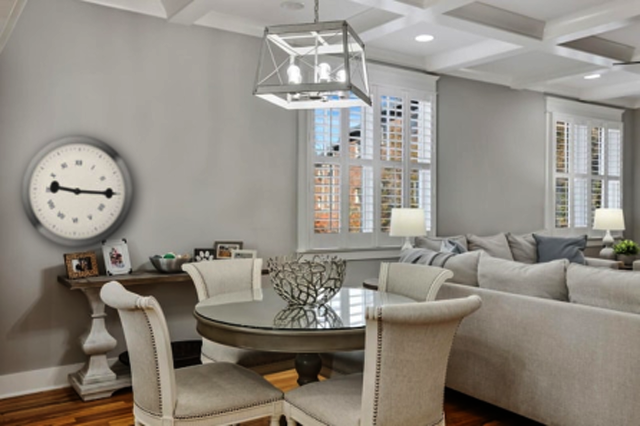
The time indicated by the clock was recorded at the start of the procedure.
9:15
